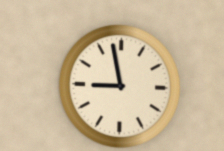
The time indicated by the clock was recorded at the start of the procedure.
8:58
